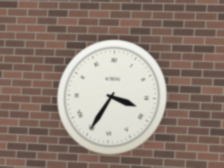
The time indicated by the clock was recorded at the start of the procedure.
3:35
